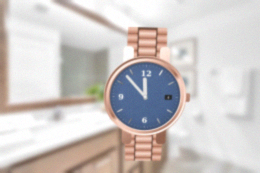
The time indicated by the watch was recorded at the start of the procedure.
11:53
